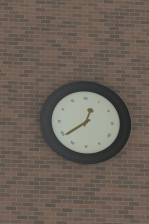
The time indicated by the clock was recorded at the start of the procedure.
12:39
